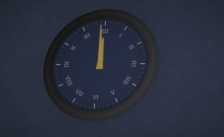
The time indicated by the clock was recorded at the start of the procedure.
11:59
